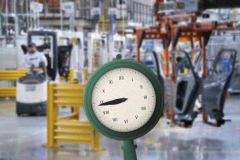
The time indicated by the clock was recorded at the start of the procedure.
8:44
